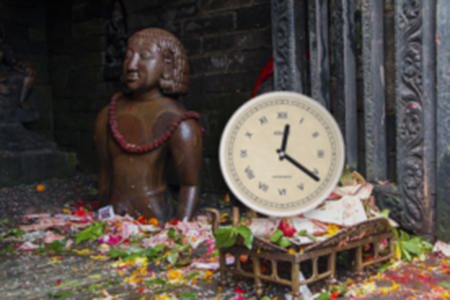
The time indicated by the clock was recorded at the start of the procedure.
12:21
